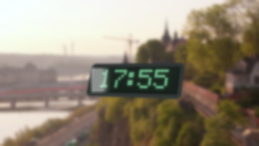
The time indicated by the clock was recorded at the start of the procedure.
17:55
